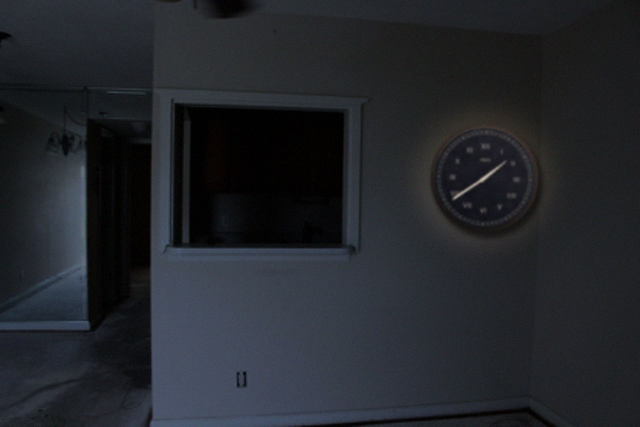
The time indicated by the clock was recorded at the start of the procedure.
1:39
